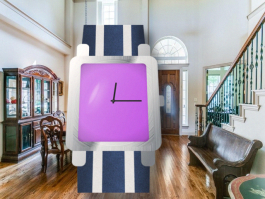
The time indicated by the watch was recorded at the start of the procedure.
12:15
